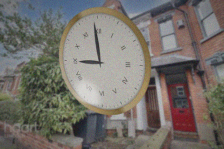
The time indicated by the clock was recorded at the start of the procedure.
8:59
